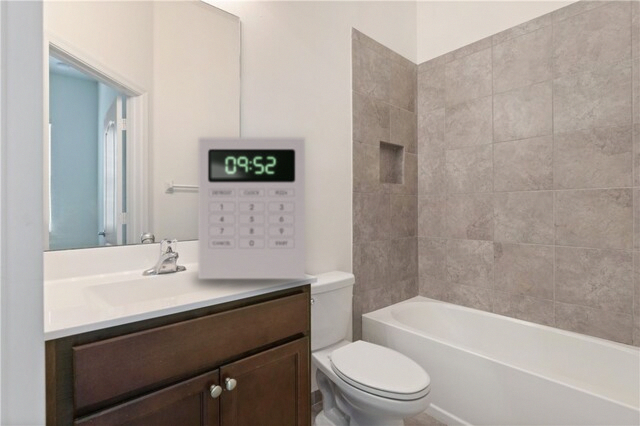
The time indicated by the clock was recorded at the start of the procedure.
9:52
